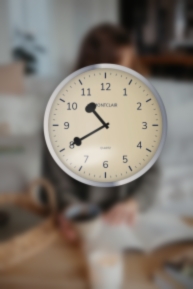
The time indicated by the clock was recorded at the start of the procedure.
10:40
